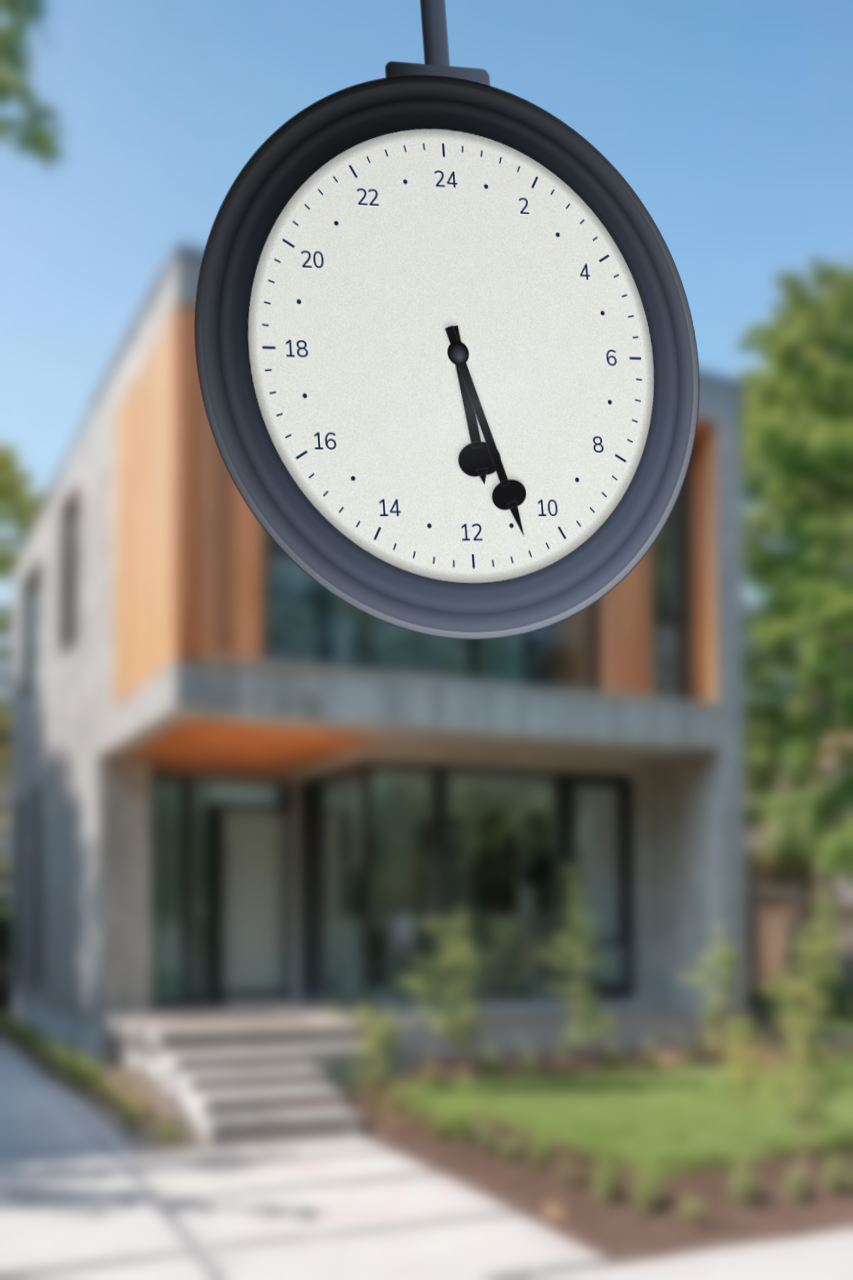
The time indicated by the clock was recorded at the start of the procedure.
11:27
